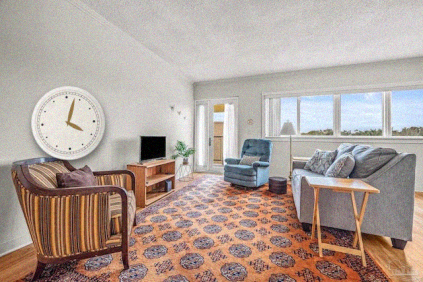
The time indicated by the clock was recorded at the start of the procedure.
4:03
